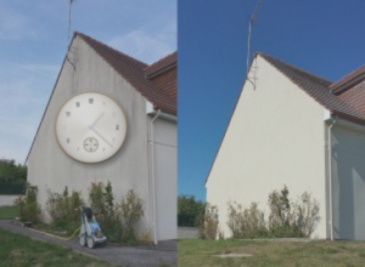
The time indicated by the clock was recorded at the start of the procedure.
1:22
